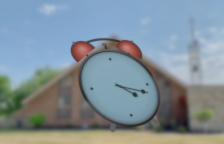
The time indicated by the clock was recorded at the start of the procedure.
4:18
